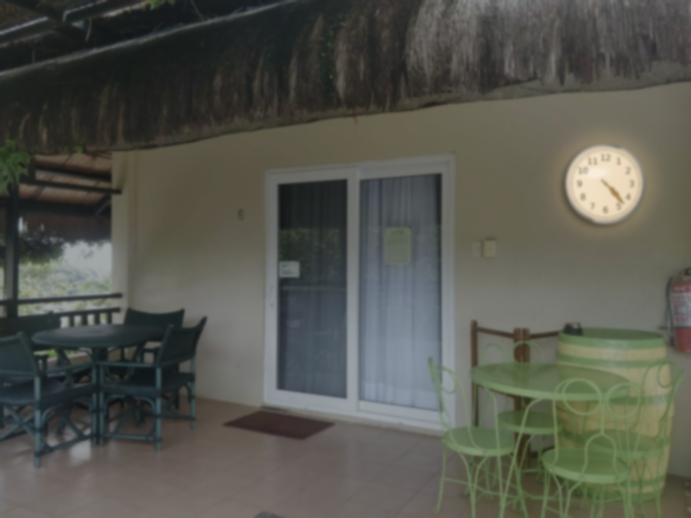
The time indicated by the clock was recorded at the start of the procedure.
4:23
